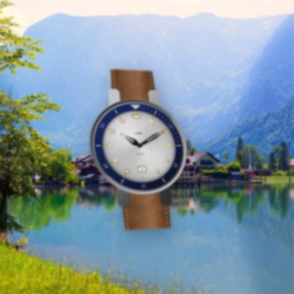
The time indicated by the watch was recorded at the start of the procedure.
10:10
